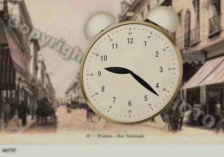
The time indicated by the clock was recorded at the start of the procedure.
9:22
